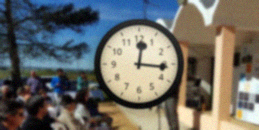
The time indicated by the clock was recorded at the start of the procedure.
12:16
